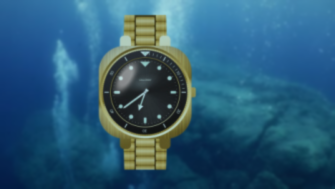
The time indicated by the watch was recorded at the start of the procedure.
6:39
